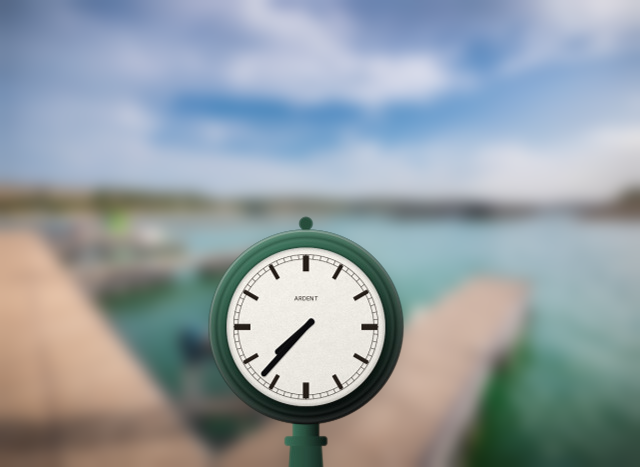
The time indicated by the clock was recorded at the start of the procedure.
7:37
